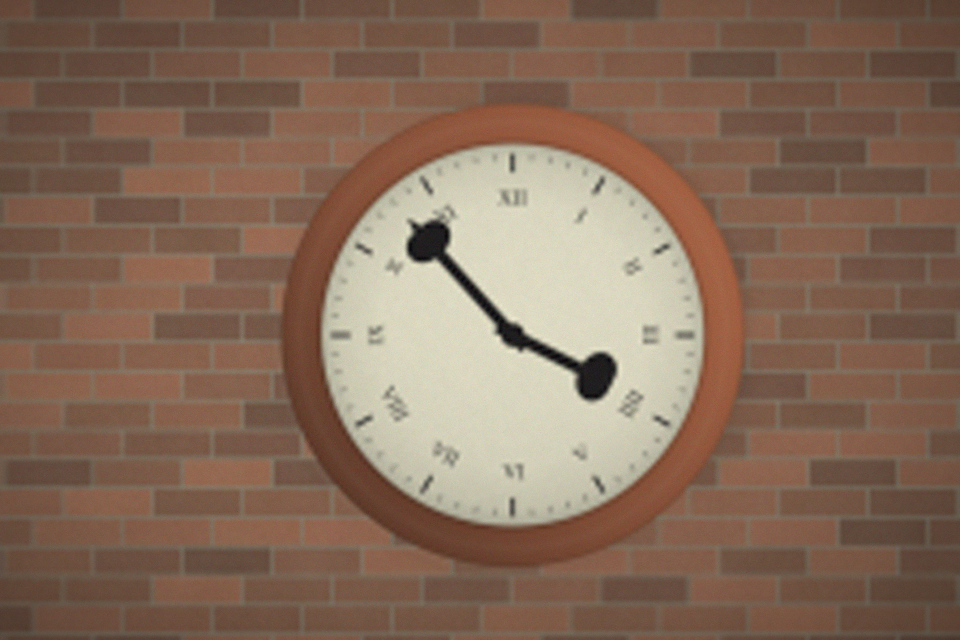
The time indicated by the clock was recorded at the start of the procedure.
3:53
